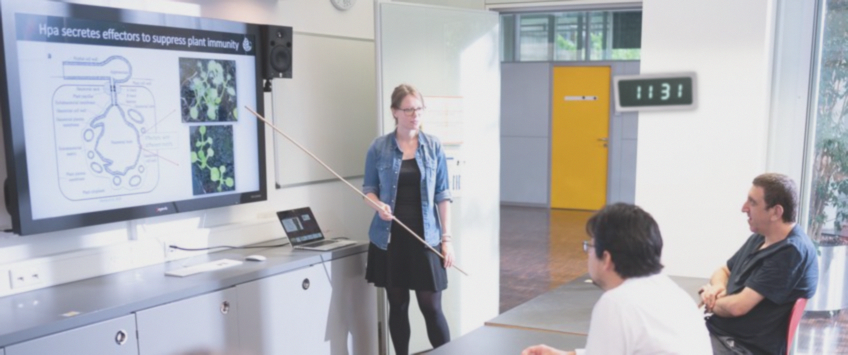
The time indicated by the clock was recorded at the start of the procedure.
11:31
